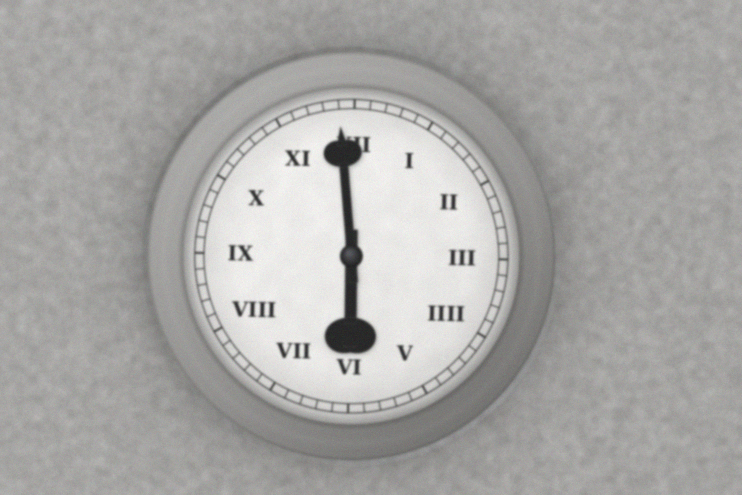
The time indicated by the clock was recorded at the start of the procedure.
5:59
